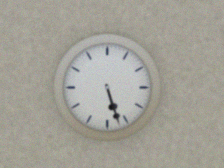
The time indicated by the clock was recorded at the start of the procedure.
5:27
